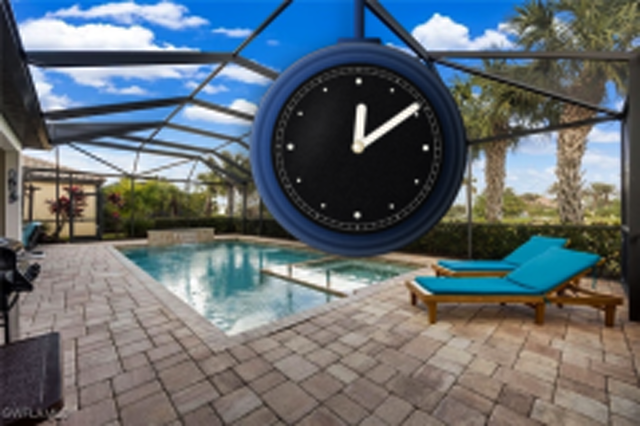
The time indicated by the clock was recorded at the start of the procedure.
12:09
